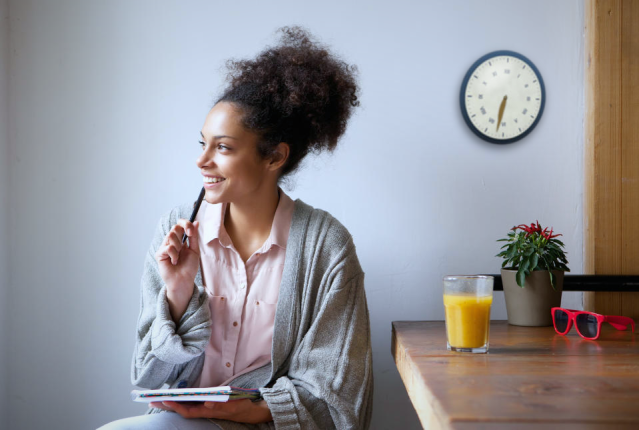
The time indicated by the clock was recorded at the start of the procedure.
6:32
